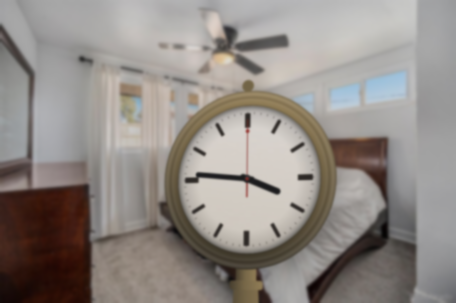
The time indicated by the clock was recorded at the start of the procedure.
3:46:00
